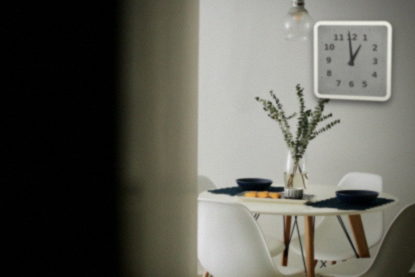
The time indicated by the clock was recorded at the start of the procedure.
12:59
